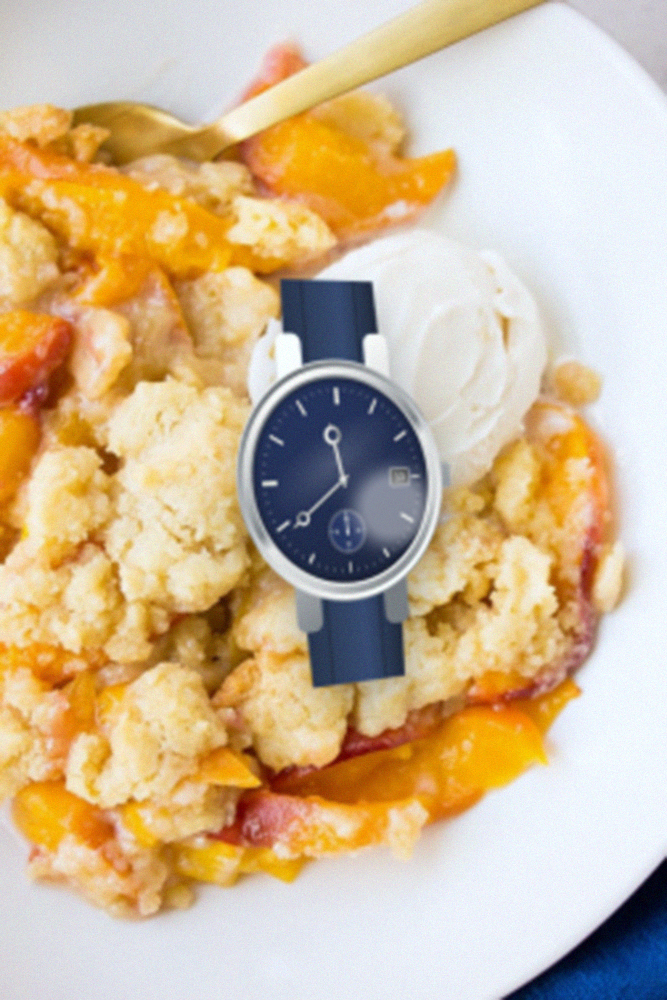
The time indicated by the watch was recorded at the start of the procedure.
11:39
